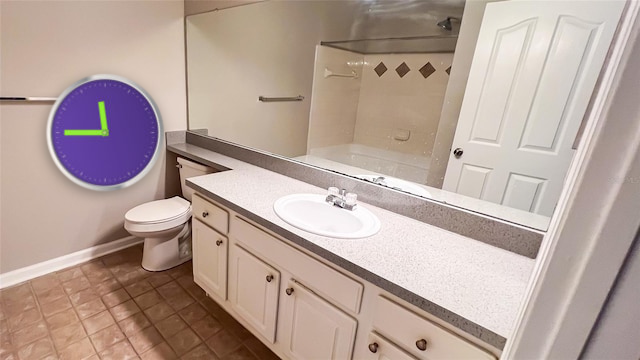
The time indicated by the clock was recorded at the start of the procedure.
11:45
